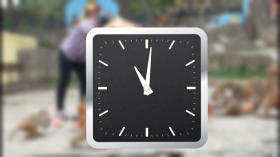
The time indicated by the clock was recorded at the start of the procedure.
11:01
